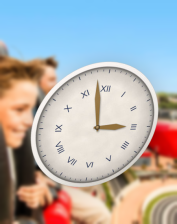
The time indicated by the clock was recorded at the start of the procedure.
2:58
